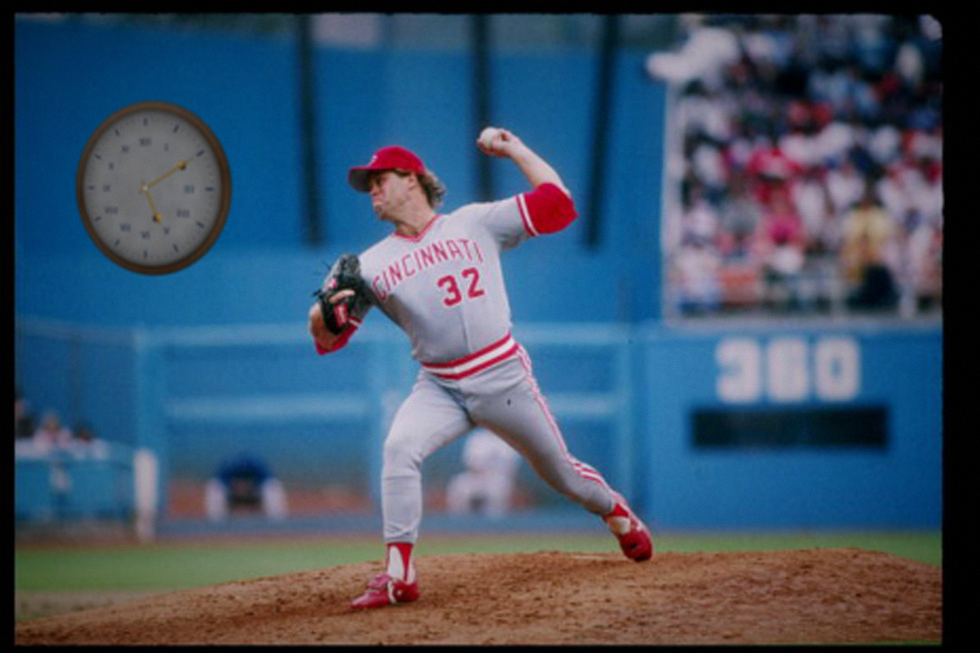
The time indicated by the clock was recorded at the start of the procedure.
5:10
